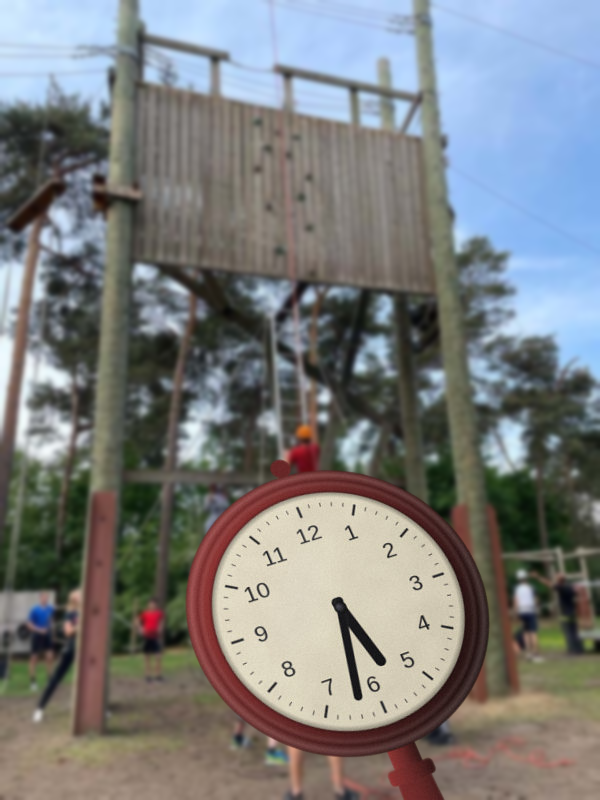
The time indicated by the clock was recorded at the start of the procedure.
5:32
